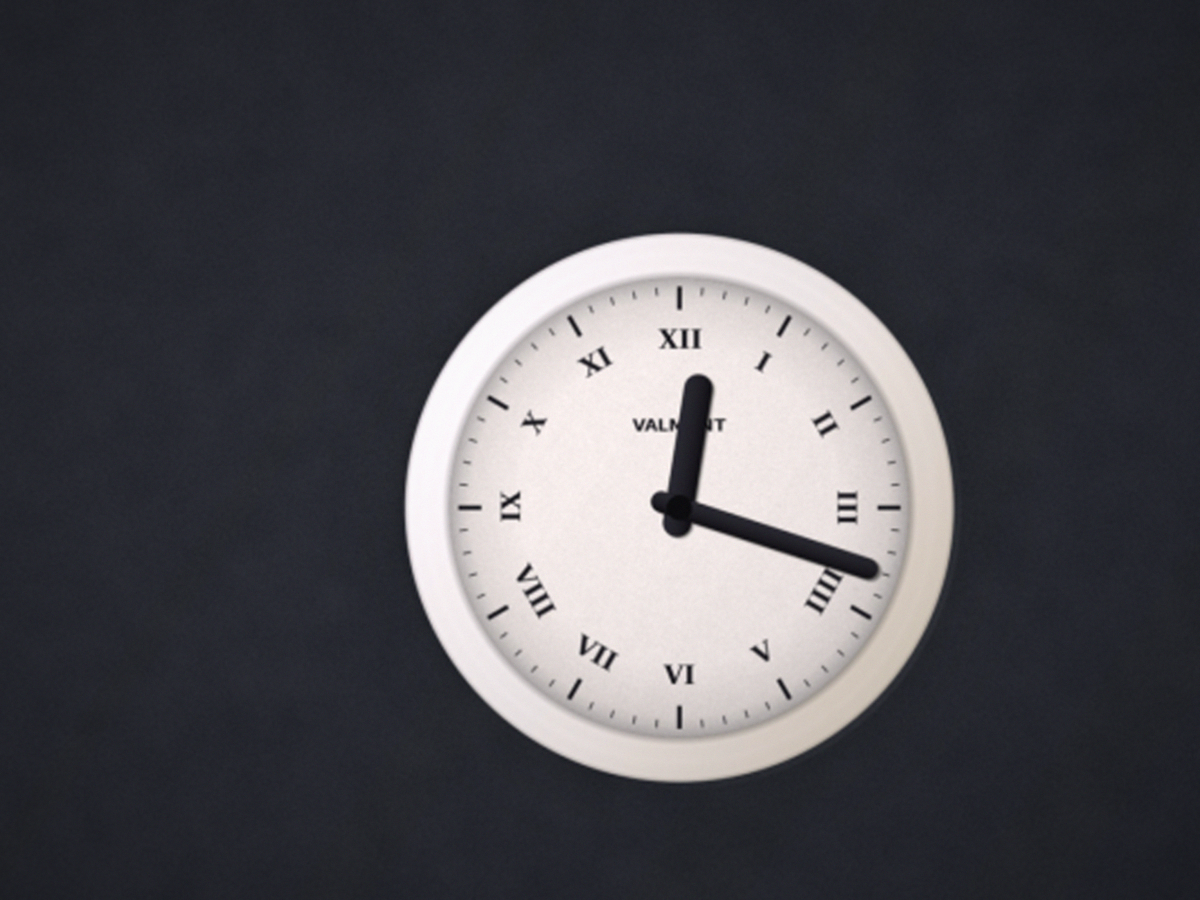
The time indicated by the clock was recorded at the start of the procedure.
12:18
